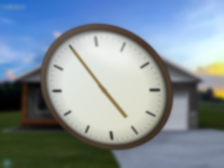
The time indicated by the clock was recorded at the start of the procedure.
4:55
